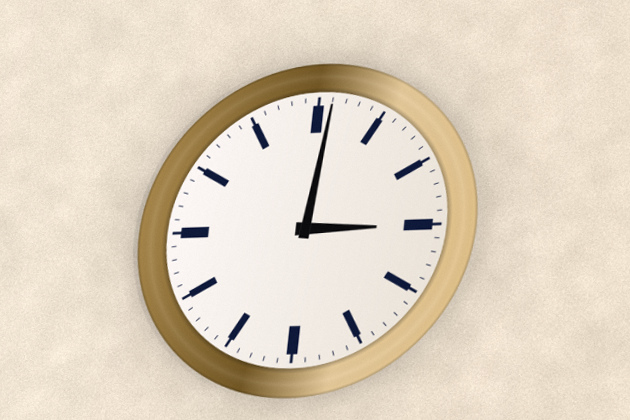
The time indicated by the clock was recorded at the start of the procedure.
3:01
